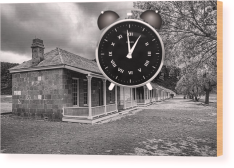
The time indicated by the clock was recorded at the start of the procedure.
12:59
